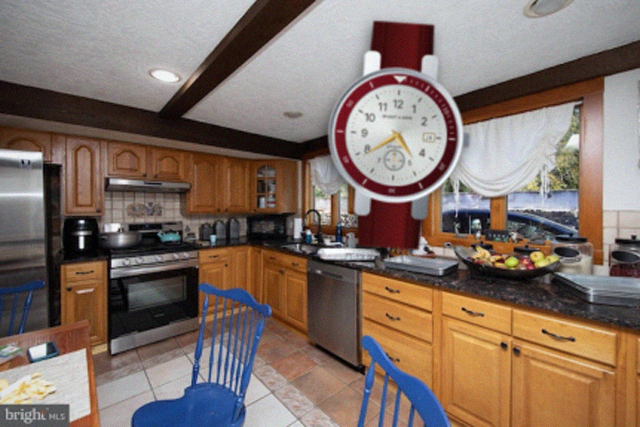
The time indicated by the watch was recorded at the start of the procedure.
4:39
